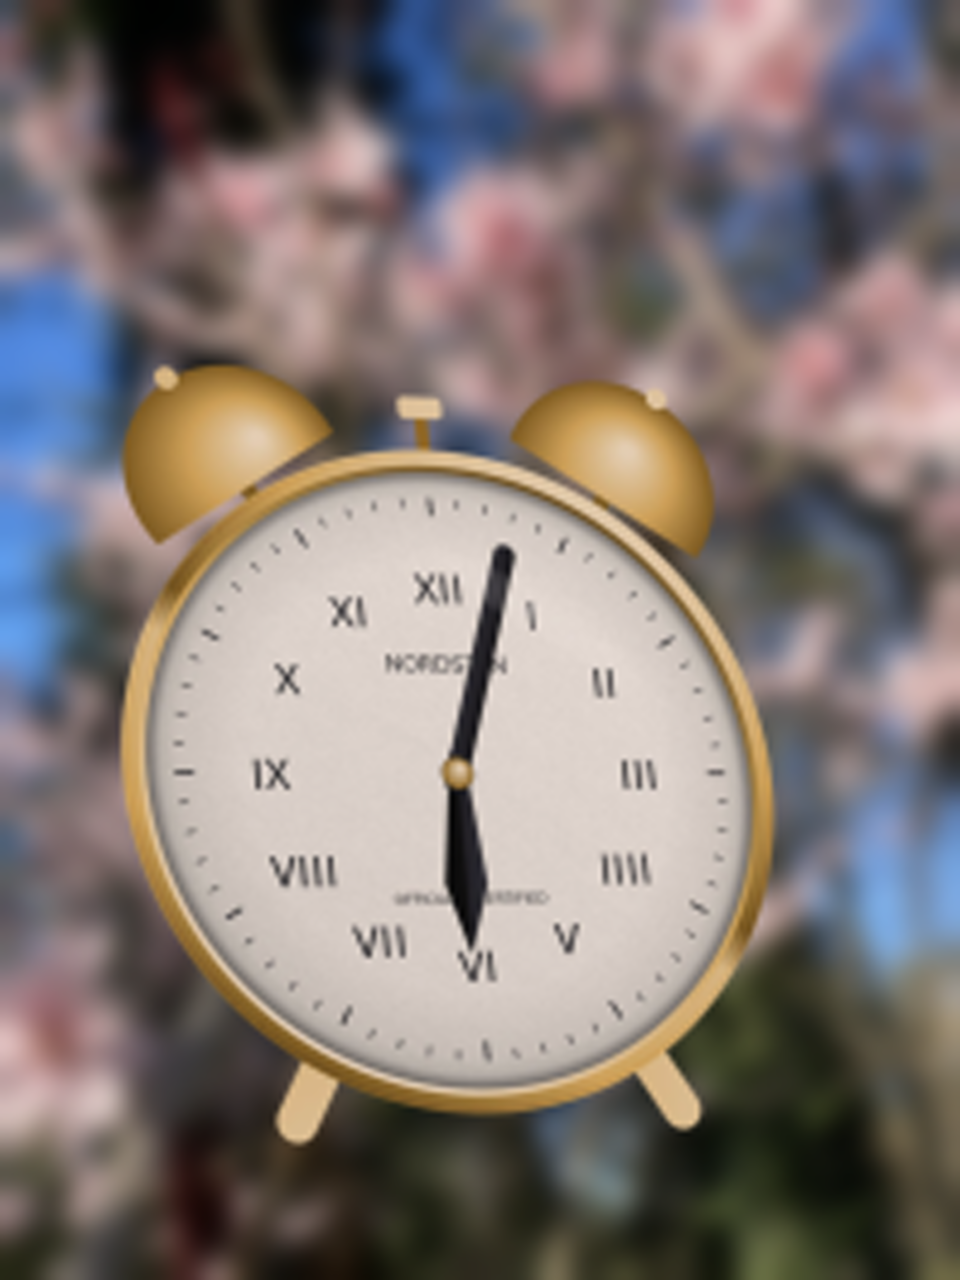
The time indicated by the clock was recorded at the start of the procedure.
6:03
